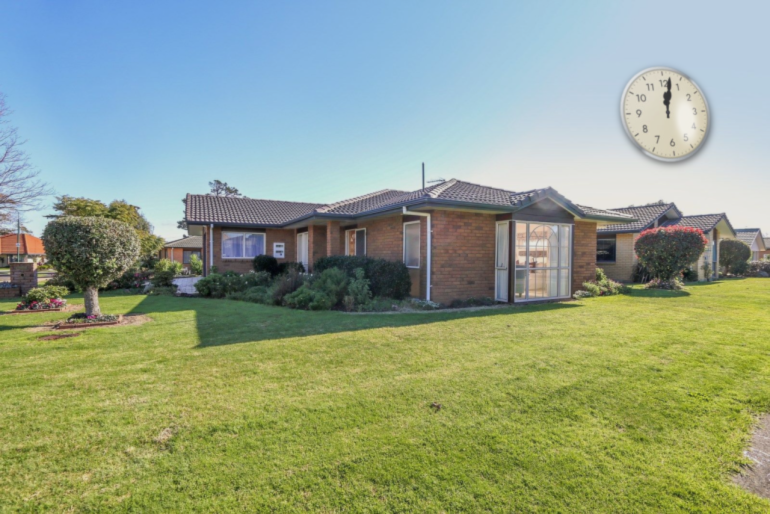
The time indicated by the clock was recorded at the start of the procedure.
12:02
